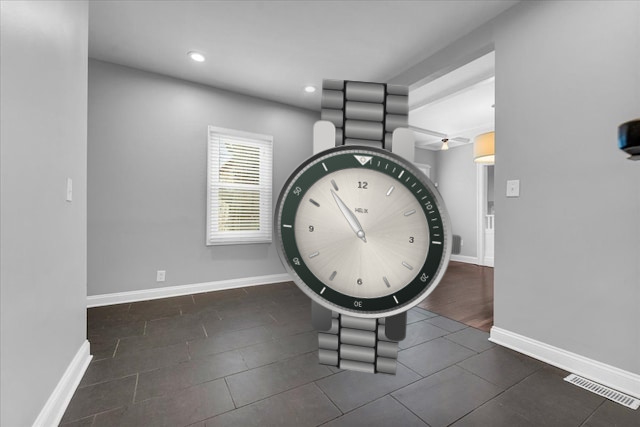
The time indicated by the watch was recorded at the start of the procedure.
10:54
